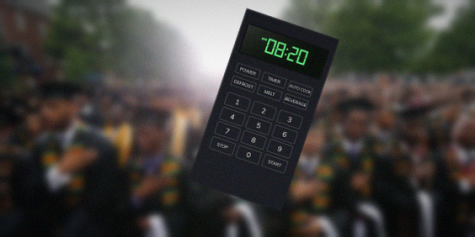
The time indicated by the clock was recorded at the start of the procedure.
8:20
